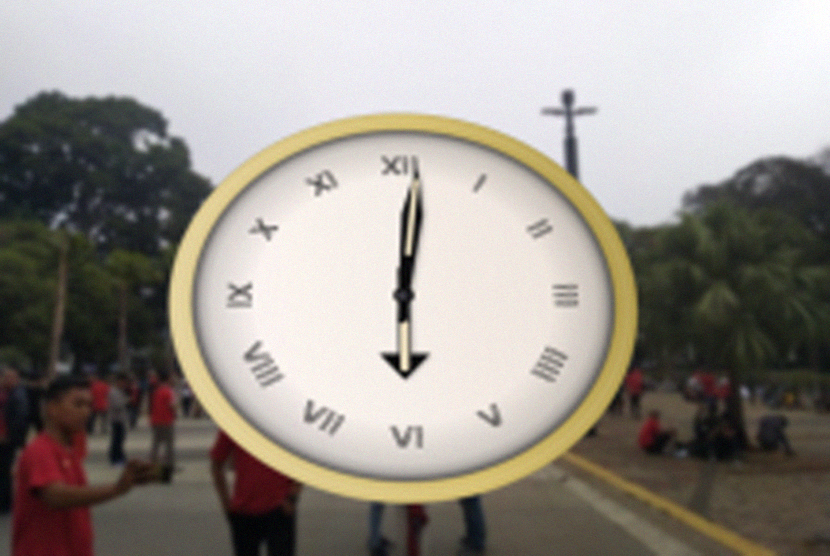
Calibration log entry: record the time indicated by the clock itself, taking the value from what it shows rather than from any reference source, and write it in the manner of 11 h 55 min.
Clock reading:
6 h 01 min
